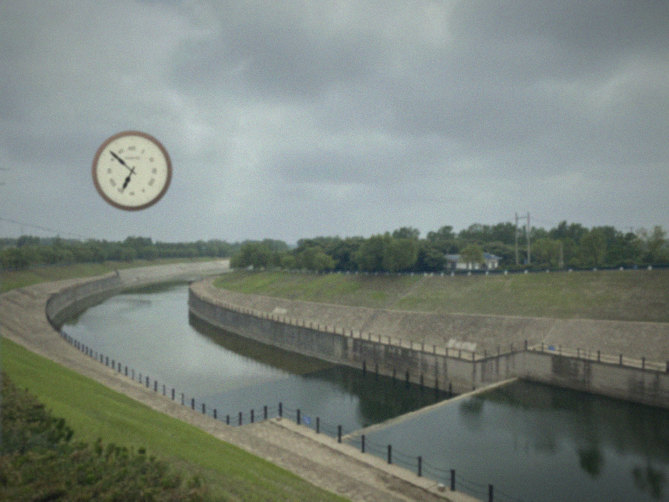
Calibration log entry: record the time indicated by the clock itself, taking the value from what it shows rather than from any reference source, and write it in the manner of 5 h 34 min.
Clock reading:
6 h 52 min
